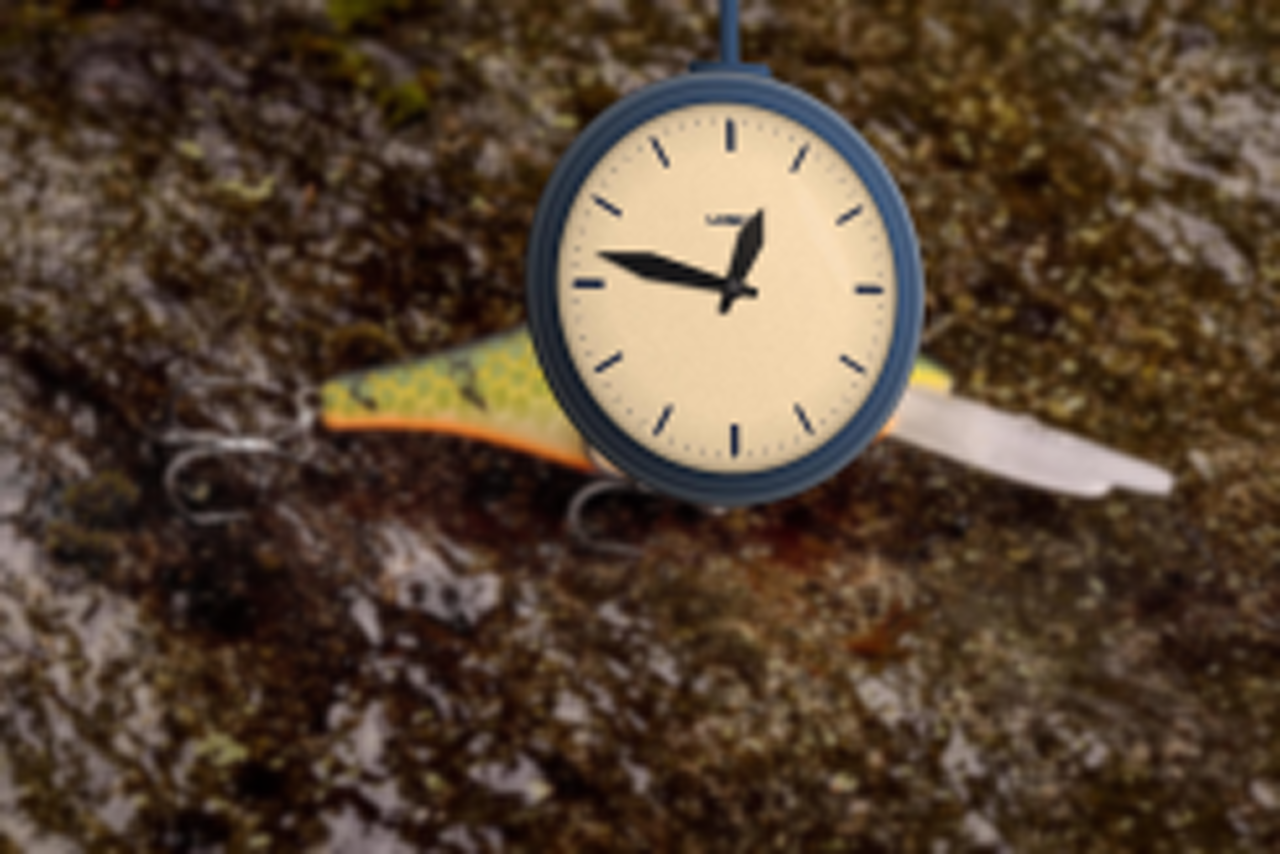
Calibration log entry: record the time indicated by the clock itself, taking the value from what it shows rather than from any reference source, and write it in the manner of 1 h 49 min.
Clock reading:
12 h 47 min
